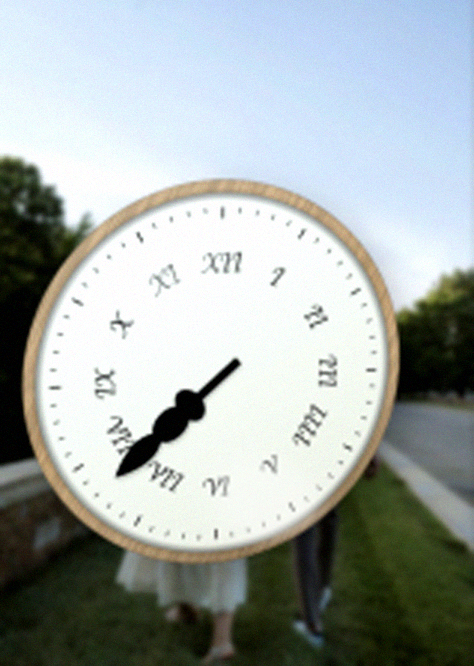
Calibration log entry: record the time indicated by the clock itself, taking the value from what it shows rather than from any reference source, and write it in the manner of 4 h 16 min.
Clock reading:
7 h 38 min
